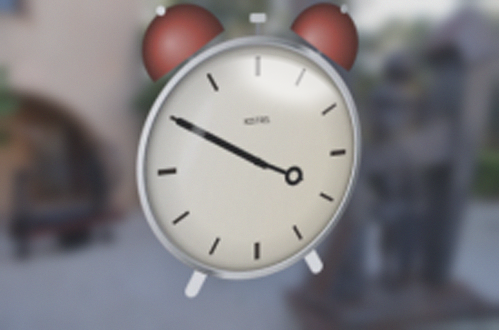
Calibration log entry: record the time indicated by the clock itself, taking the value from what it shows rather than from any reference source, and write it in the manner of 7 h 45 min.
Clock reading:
3 h 50 min
